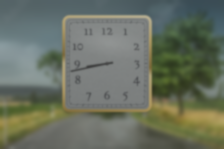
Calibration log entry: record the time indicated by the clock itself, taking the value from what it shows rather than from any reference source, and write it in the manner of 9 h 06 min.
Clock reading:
8 h 43 min
